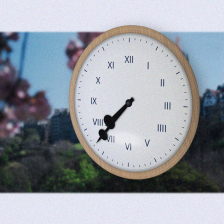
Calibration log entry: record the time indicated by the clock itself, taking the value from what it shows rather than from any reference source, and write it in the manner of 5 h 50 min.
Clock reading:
7 h 37 min
